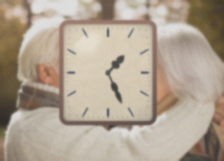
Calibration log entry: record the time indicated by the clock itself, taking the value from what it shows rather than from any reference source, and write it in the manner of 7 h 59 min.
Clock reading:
1 h 26 min
